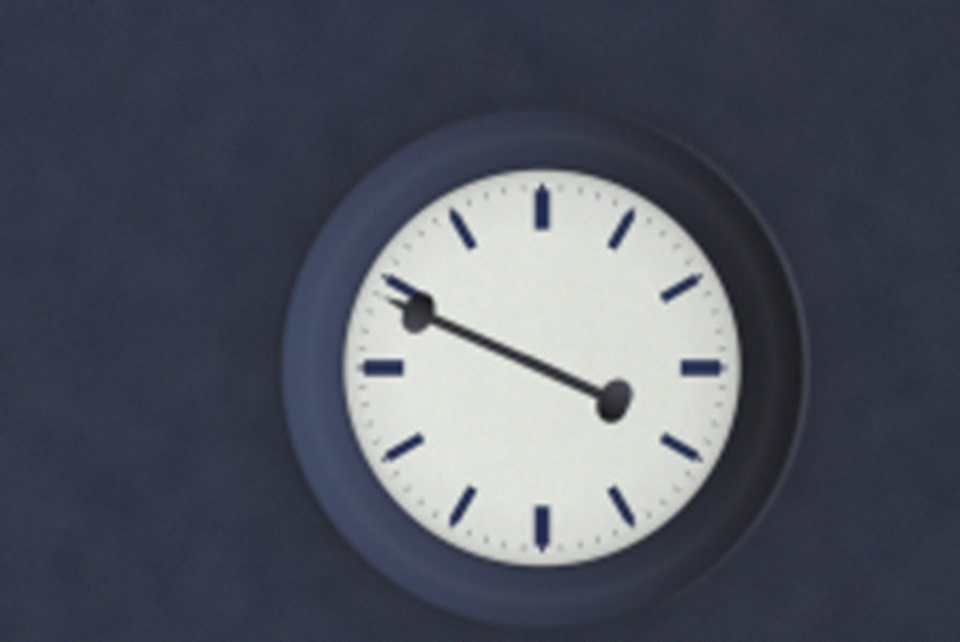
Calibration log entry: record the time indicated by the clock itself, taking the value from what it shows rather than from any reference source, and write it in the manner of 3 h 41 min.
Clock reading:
3 h 49 min
